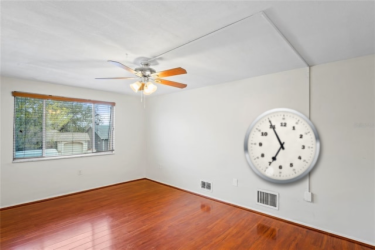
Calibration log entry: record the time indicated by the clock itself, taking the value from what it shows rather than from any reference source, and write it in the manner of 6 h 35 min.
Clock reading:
6 h 55 min
